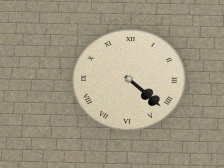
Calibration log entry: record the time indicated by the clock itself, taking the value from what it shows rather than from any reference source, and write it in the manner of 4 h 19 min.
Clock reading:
4 h 22 min
